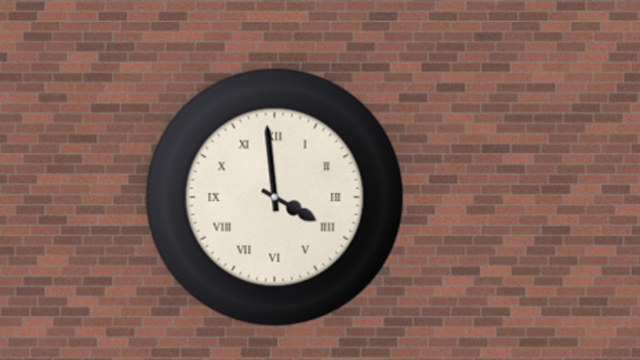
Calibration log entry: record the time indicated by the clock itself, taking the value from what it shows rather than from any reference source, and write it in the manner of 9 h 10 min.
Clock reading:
3 h 59 min
